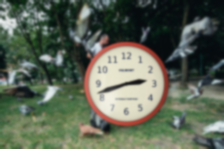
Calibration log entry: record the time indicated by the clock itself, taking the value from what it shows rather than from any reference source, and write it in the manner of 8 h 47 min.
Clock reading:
2 h 42 min
